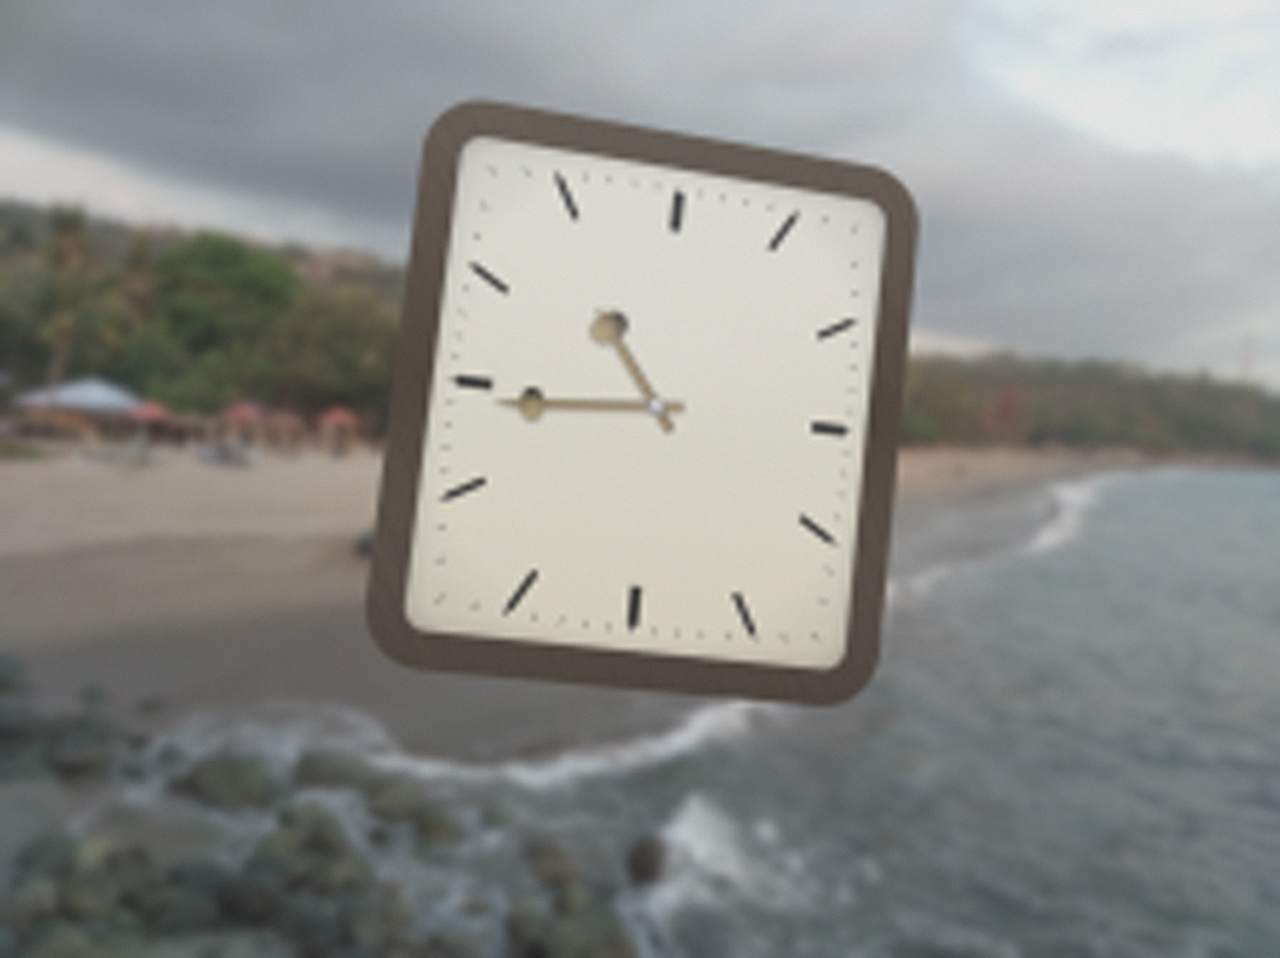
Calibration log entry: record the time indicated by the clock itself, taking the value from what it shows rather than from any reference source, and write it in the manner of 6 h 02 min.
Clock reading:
10 h 44 min
